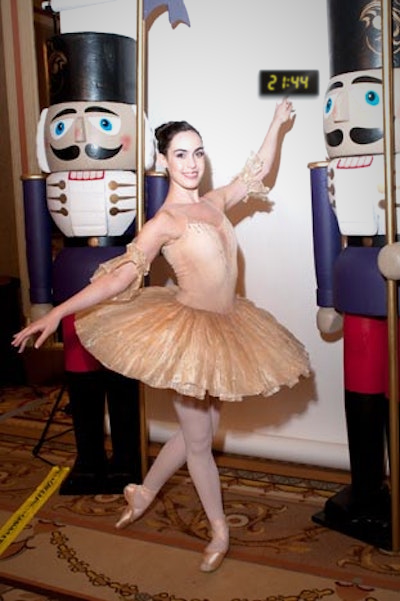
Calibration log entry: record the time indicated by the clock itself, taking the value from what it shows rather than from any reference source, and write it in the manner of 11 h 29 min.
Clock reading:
21 h 44 min
